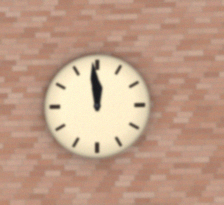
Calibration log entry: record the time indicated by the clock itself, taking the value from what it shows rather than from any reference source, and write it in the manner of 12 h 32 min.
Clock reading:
11 h 59 min
